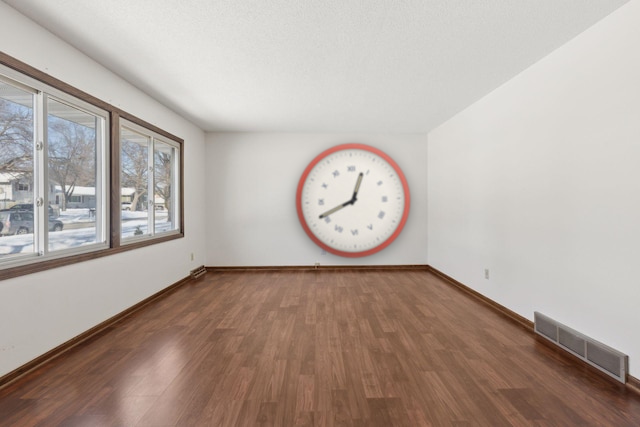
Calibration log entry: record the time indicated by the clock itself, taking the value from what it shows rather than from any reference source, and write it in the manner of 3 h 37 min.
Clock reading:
12 h 41 min
